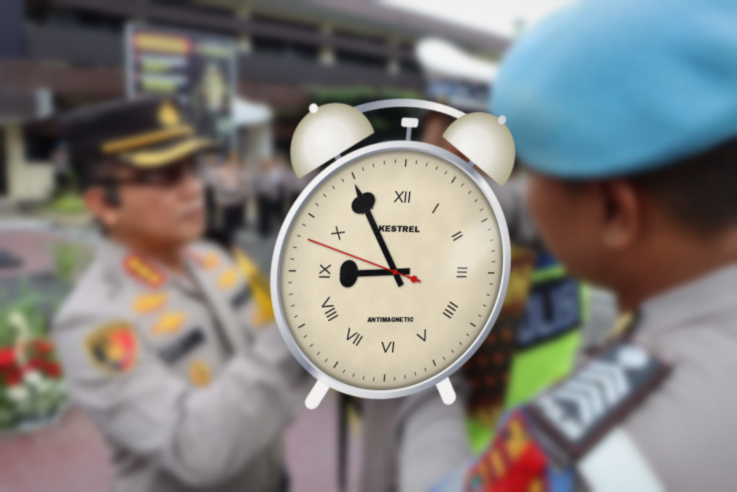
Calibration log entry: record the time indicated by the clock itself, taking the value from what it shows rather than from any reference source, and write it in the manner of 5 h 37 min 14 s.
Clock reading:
8 h 54 min 48 s
